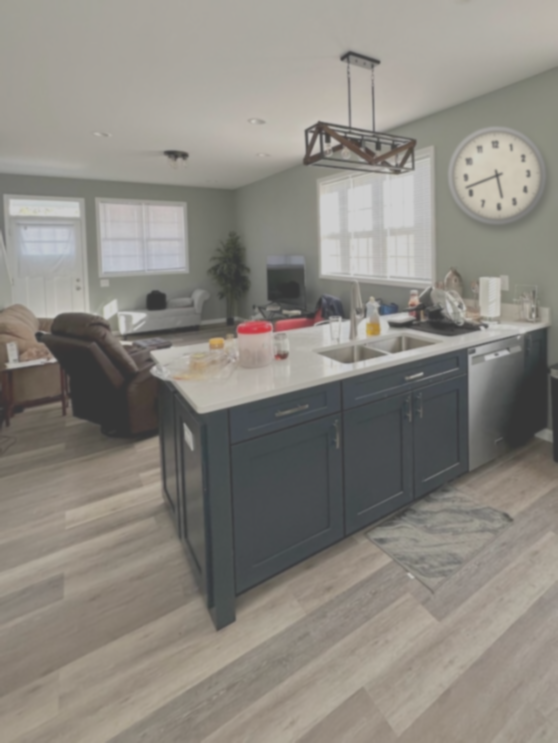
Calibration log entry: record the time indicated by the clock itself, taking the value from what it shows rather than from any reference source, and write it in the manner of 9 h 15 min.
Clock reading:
5 h 42 min
